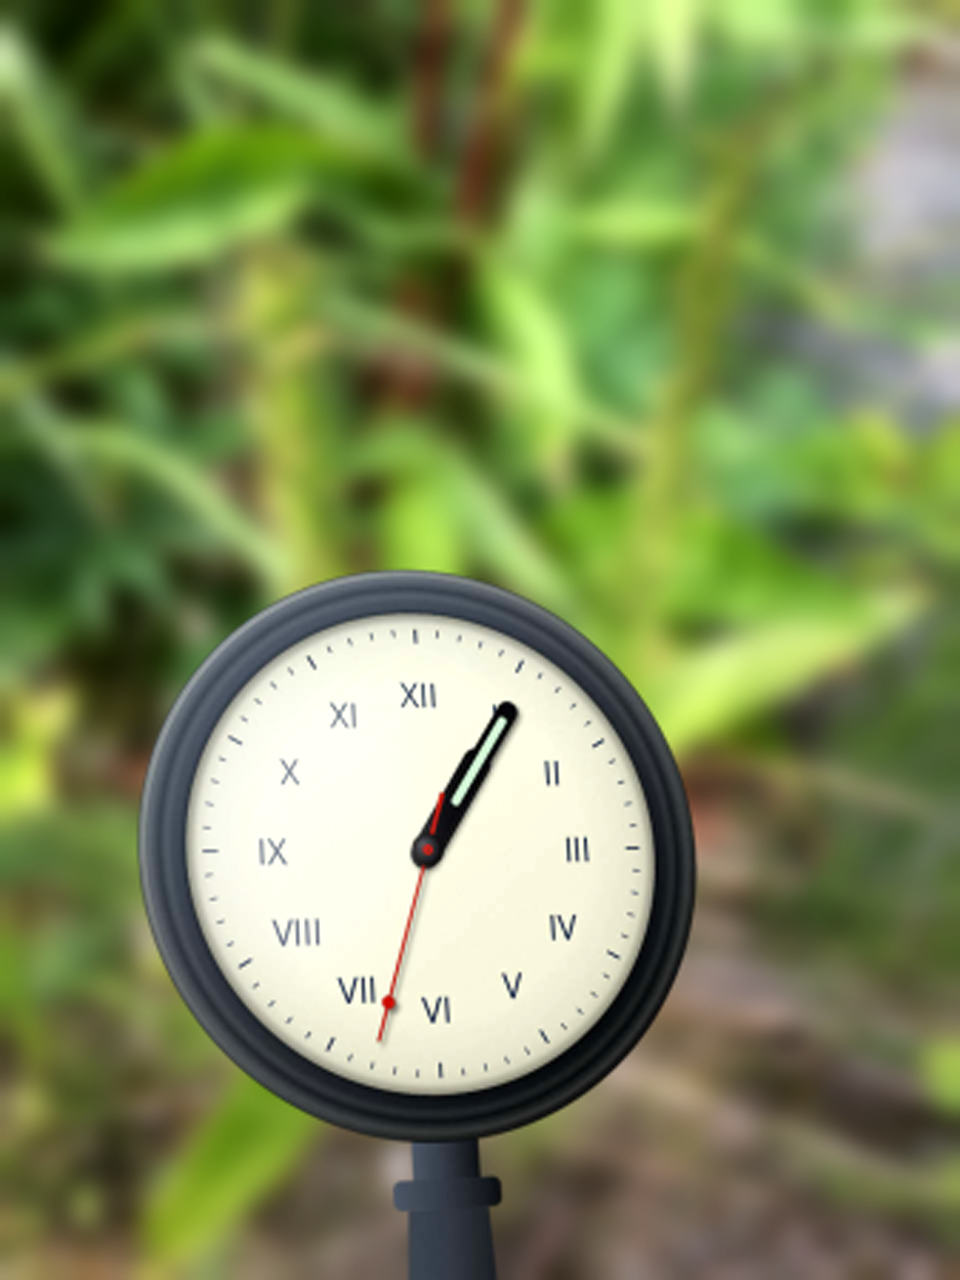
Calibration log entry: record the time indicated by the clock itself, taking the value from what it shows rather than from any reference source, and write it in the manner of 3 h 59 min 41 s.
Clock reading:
1 h 05 min 33 s
